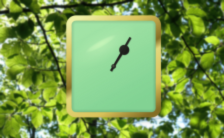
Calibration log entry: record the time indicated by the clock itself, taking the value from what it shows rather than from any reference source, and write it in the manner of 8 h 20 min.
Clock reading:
1 h 05 min
